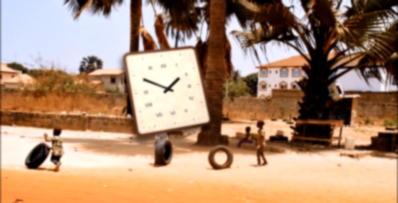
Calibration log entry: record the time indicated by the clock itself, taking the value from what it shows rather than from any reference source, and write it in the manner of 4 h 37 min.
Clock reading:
1 h 50 min
